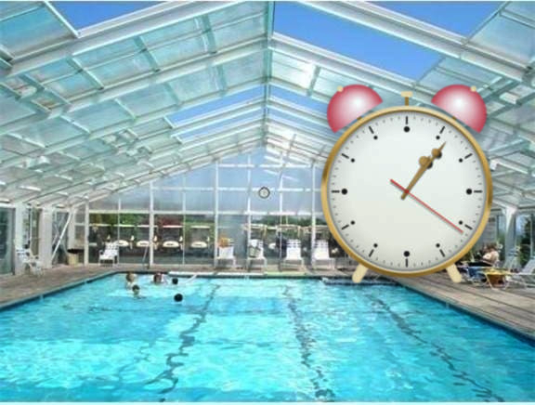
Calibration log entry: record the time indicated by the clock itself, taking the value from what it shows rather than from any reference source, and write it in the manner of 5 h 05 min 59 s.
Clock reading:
1 h 06 min 21 s
